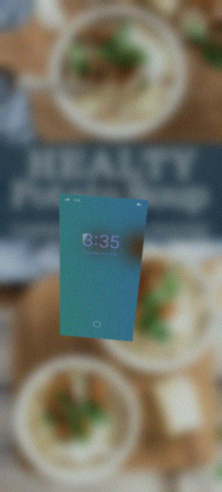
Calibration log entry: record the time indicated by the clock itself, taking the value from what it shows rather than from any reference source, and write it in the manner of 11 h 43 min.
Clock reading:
3 h 35 min
